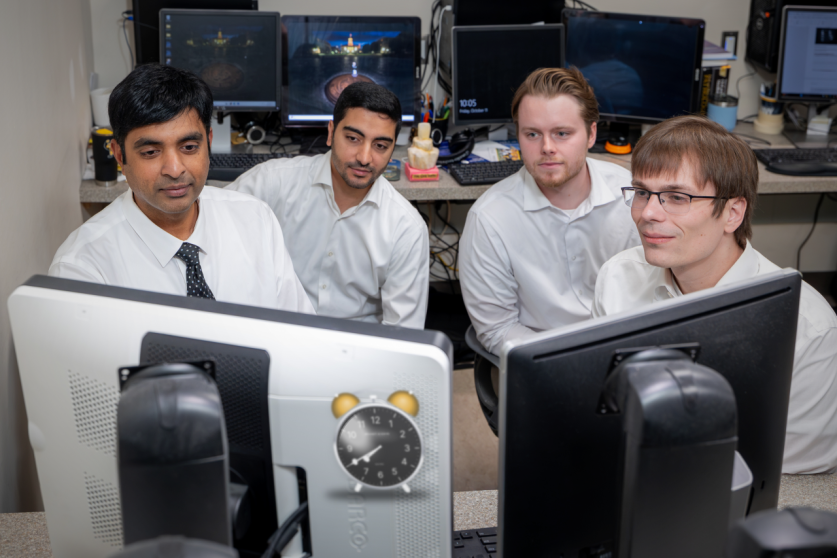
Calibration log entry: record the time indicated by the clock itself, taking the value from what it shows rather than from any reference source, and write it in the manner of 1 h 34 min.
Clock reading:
7 h 40 min
